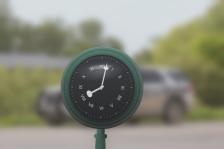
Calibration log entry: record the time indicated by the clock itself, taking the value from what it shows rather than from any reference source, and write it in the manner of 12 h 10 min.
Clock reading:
8 h 02 min
